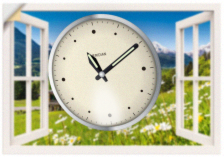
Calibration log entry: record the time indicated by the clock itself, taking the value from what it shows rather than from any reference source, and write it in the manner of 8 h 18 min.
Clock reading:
11 h 10 min
